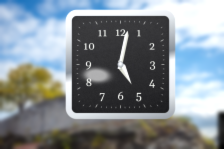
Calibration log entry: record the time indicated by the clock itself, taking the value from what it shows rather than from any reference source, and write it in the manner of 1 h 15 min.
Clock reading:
5 h 02 min
